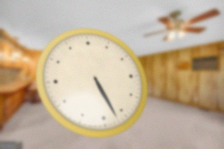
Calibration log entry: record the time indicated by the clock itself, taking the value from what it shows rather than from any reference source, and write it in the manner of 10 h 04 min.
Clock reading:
5 h 27 min
